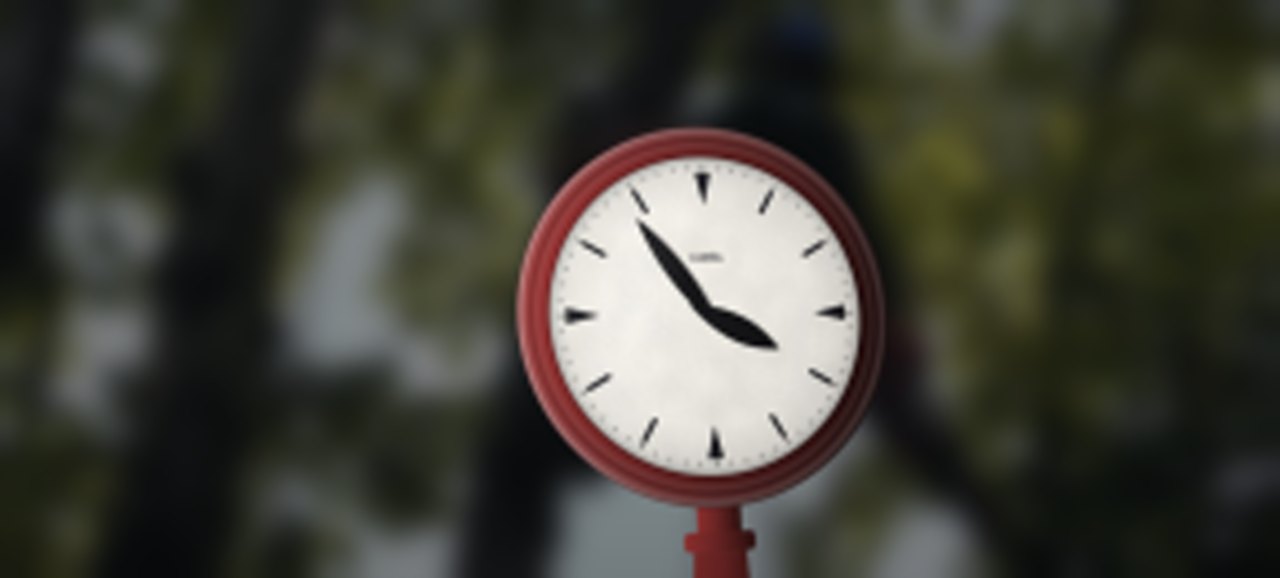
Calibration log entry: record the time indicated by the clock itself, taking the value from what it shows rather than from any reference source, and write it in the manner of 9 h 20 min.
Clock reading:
3 h 54 min
